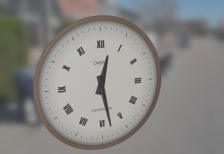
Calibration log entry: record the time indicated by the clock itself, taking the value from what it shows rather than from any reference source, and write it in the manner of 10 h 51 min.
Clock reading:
12 h 28 min
